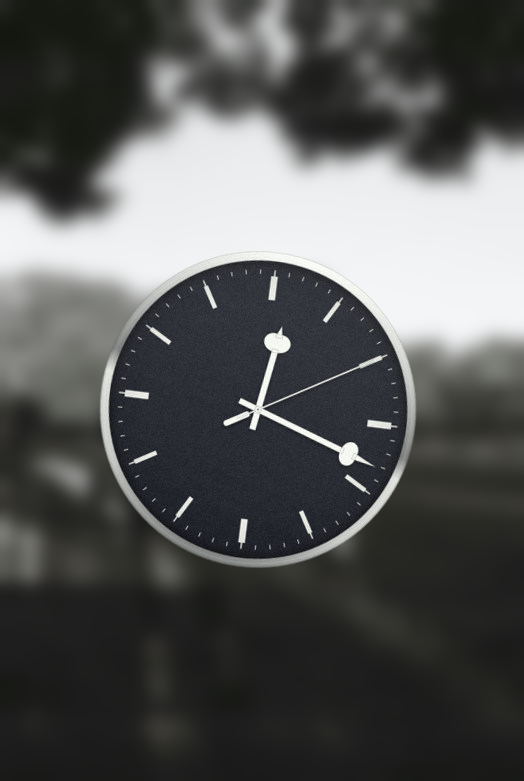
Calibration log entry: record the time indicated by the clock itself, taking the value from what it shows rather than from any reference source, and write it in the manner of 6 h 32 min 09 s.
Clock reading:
12 h 18 min 10 s
